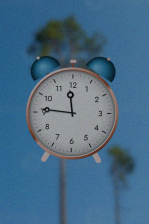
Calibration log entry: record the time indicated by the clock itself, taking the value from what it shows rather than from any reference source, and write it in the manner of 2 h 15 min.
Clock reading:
11 h 46 min
